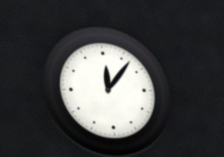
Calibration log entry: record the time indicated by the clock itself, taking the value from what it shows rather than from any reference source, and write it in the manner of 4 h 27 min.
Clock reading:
12 h 07 min
